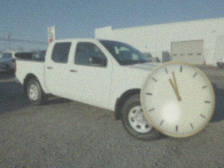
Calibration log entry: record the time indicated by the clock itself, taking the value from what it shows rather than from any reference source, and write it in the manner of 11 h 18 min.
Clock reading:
10 h 57 min
